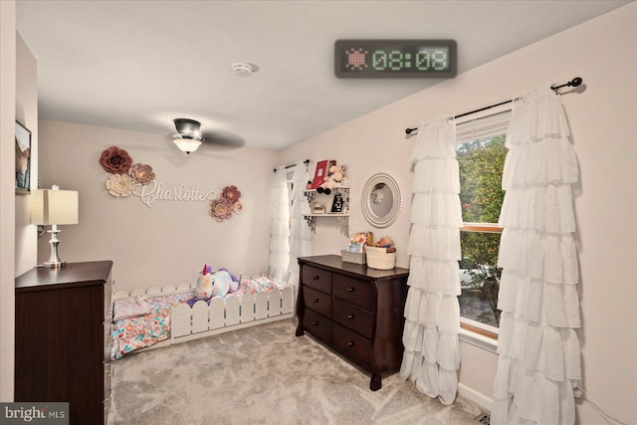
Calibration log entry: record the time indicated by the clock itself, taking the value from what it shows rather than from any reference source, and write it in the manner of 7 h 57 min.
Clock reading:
8 h 08 min
